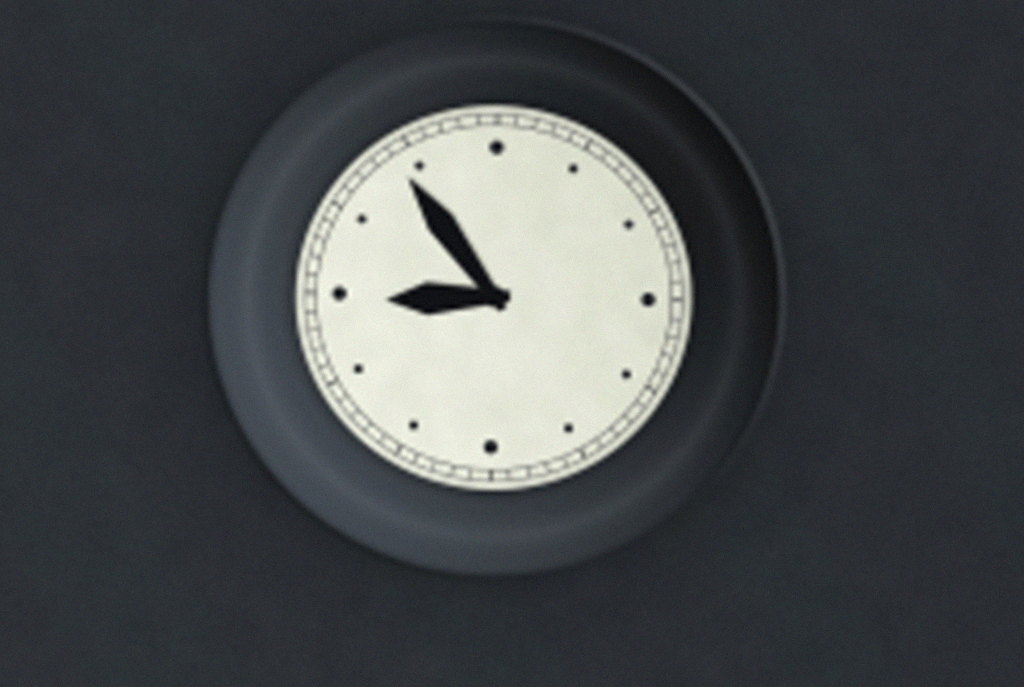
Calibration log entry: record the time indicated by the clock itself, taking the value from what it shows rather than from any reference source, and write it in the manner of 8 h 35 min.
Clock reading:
8 h 54 min
